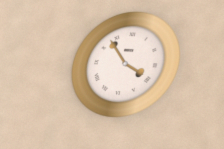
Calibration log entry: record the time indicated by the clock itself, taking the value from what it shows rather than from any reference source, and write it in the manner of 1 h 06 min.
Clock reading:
3 h 53 min
